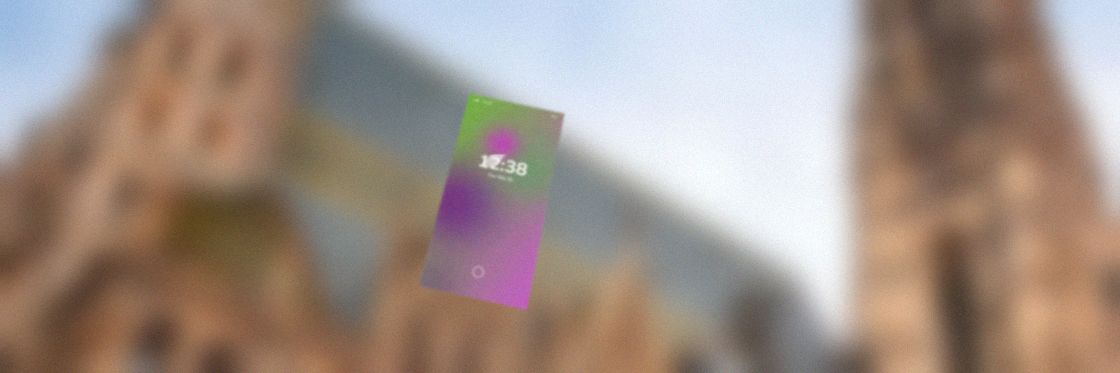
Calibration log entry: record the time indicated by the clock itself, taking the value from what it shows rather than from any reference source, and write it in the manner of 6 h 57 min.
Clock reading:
12 h 38 min
